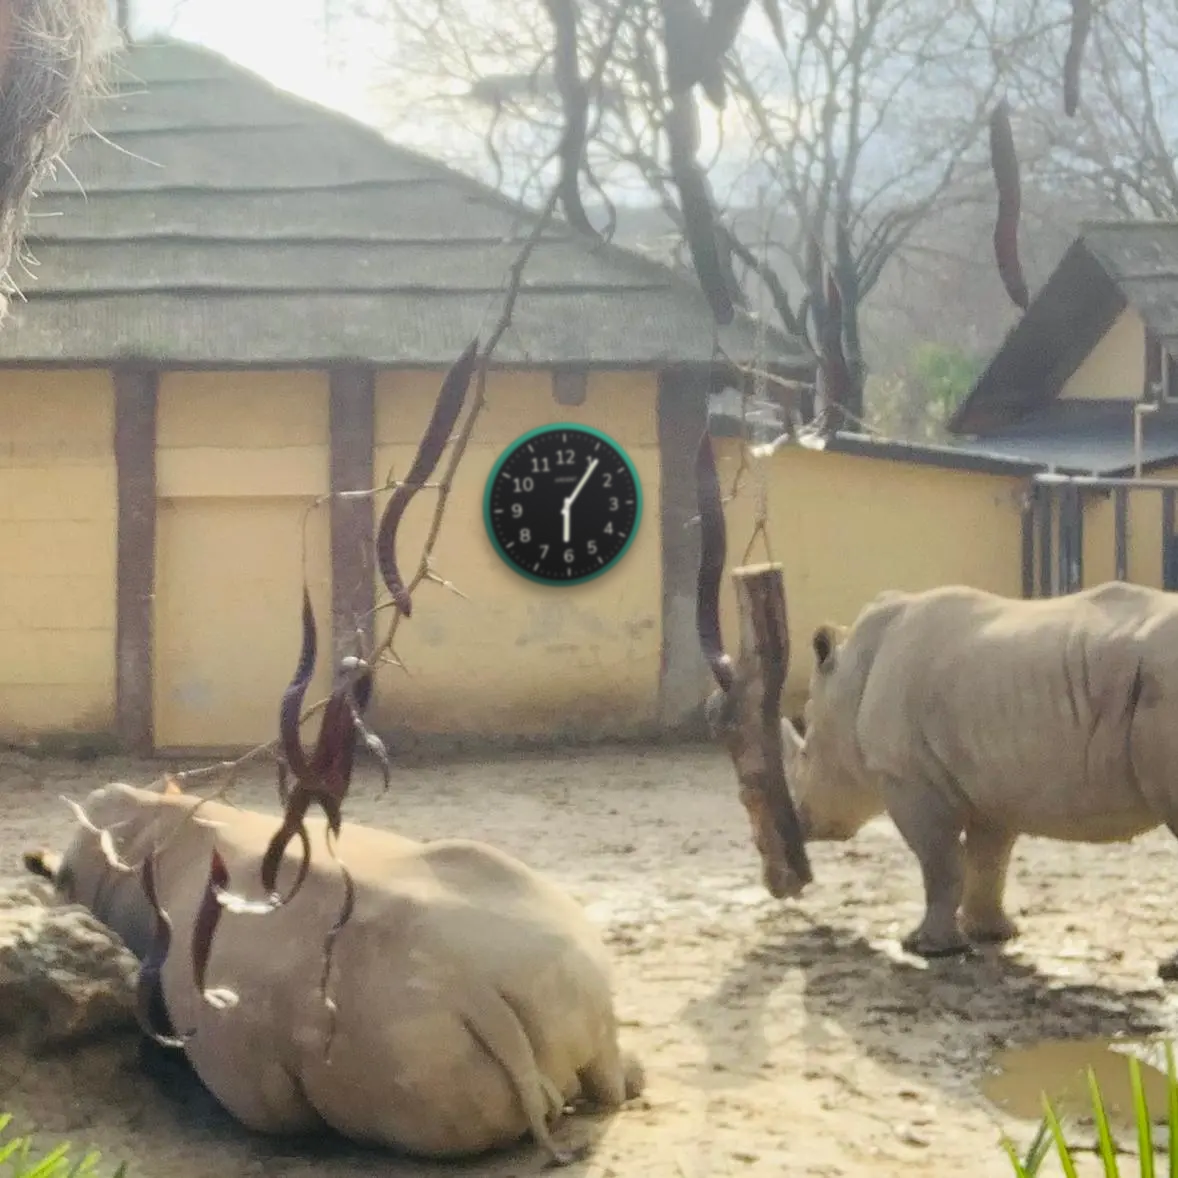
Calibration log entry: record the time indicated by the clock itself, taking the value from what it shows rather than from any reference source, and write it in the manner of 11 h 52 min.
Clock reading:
6 h 06 min
